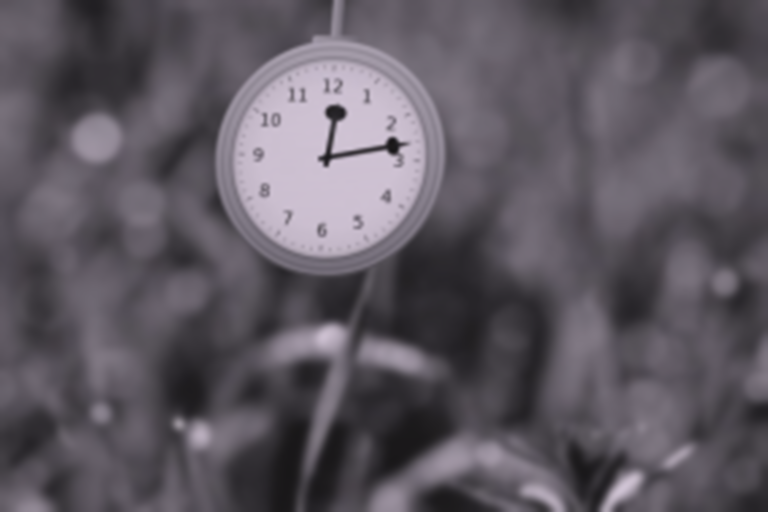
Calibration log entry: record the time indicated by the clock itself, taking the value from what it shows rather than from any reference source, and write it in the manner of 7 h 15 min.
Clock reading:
12 h 13 min
